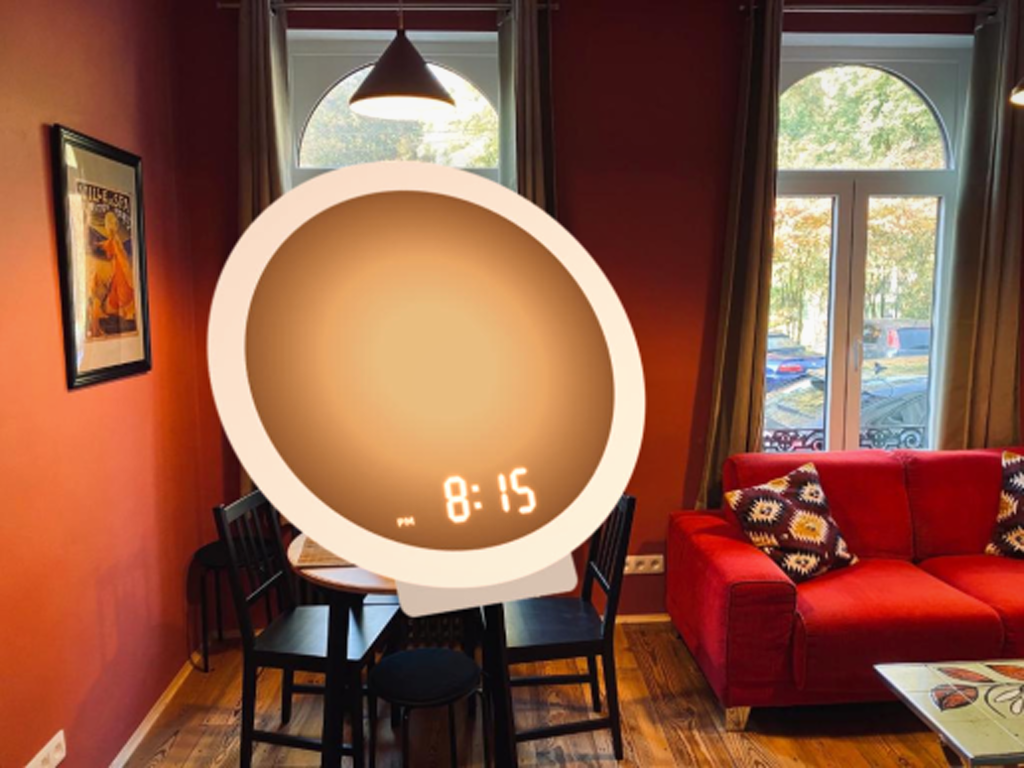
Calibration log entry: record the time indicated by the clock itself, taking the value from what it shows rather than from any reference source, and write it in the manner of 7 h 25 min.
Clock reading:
8 h 15 min
